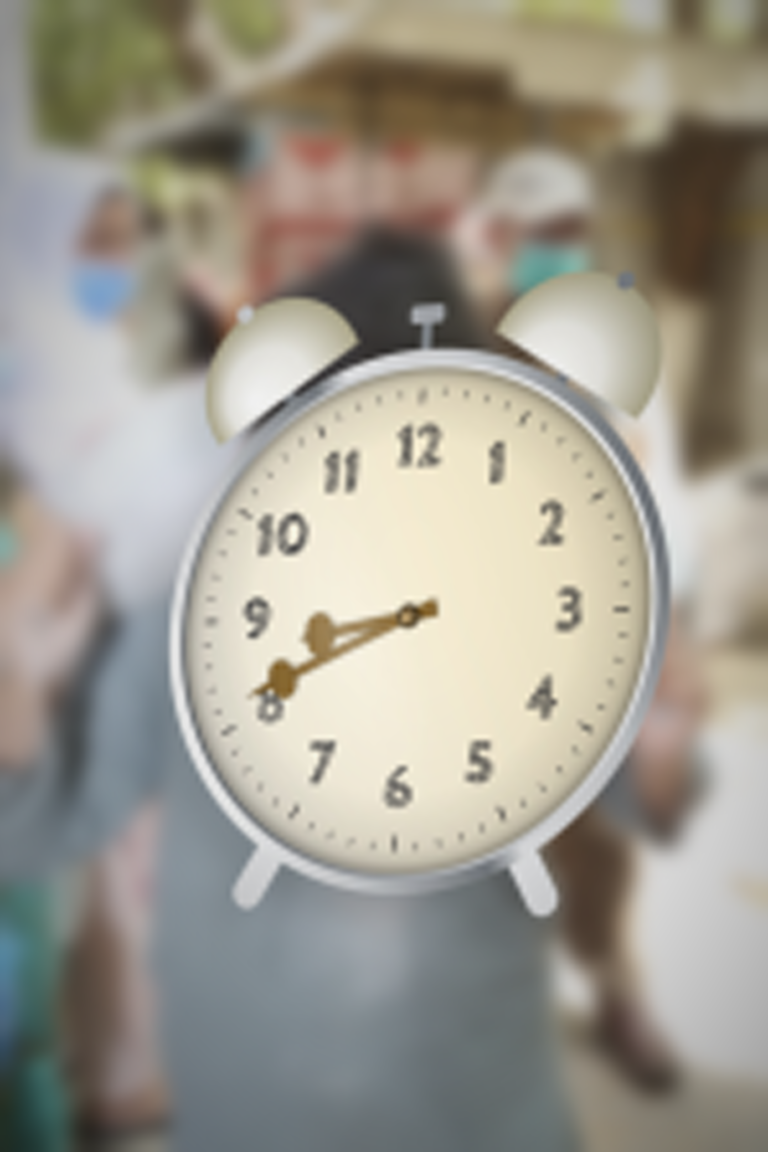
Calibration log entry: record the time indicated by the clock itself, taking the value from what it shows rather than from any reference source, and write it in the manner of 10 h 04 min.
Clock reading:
8 h 41 min
